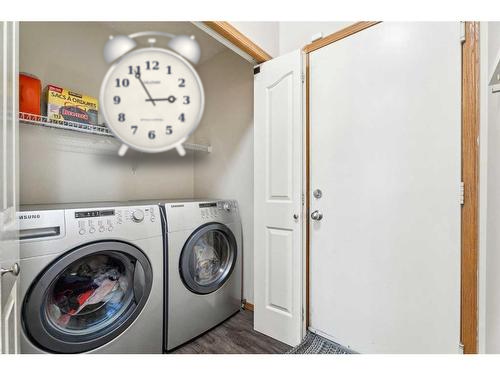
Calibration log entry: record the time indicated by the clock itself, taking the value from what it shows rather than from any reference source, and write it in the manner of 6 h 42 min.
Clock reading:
2 h 55 min
